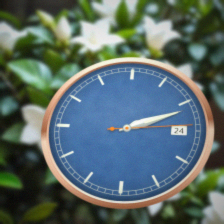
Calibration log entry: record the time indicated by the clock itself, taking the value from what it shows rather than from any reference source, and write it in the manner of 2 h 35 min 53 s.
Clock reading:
2 h 11 min 14 s
